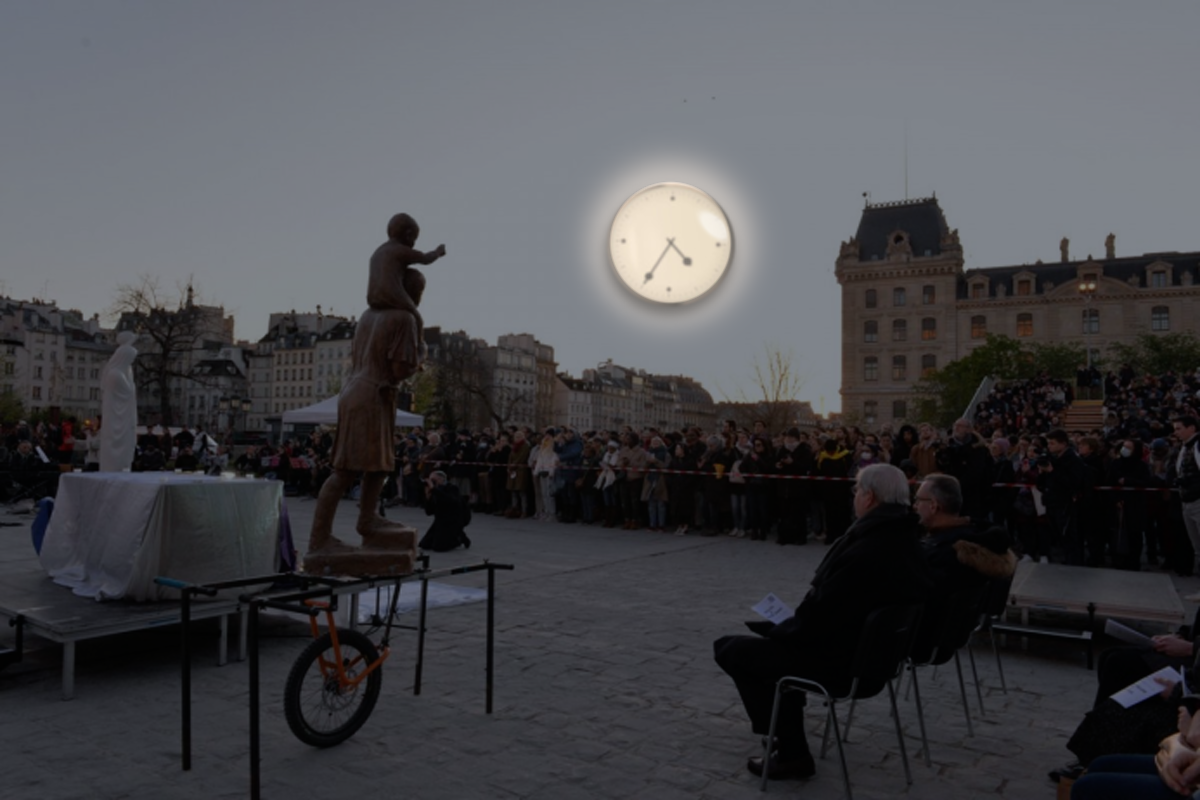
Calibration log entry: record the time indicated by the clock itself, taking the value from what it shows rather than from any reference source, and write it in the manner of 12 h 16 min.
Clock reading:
4 h 35 min
